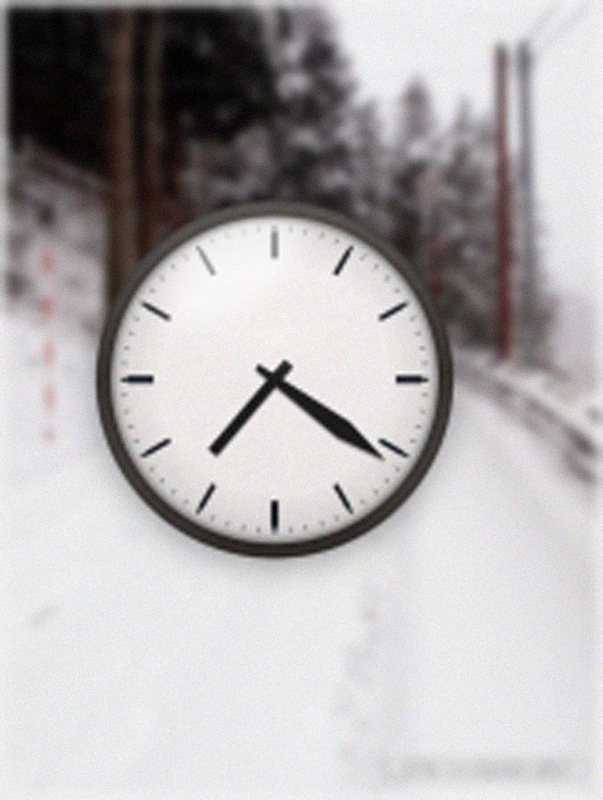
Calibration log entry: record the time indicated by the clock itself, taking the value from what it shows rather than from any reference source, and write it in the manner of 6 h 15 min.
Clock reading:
7 h 21 min
